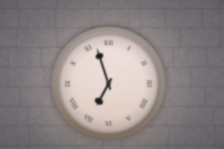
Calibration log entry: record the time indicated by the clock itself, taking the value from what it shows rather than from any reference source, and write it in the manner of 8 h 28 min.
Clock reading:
6 h 57 min
